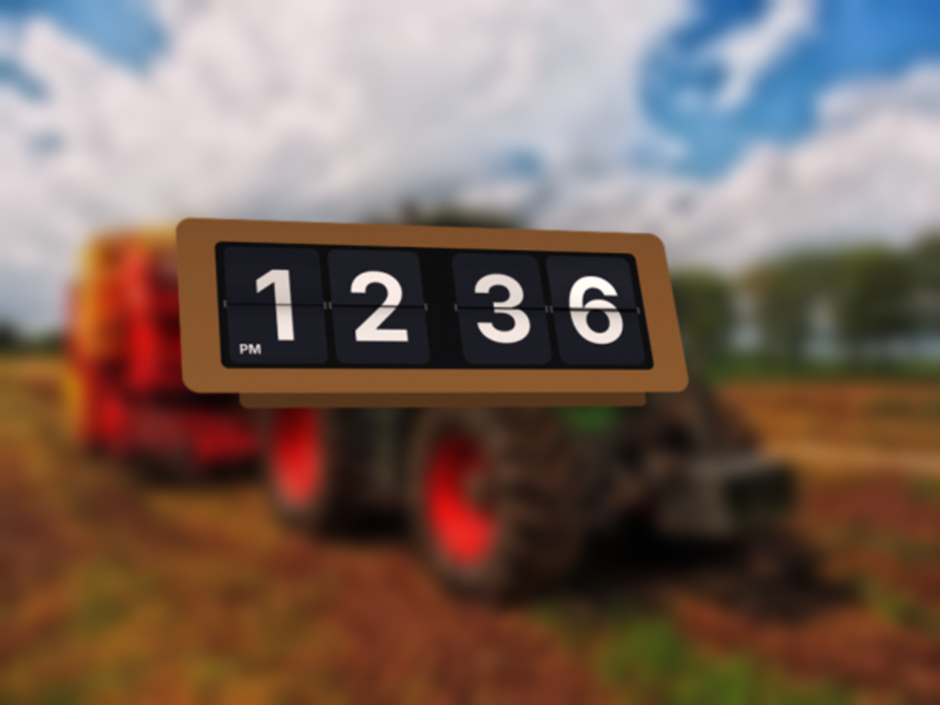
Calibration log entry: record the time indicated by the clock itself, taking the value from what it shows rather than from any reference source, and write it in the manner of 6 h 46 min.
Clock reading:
12 h 36 min
